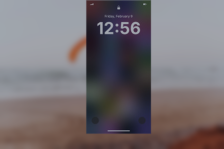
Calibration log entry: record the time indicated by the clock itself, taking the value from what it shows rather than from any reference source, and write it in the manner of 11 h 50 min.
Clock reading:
12 h 56 min
